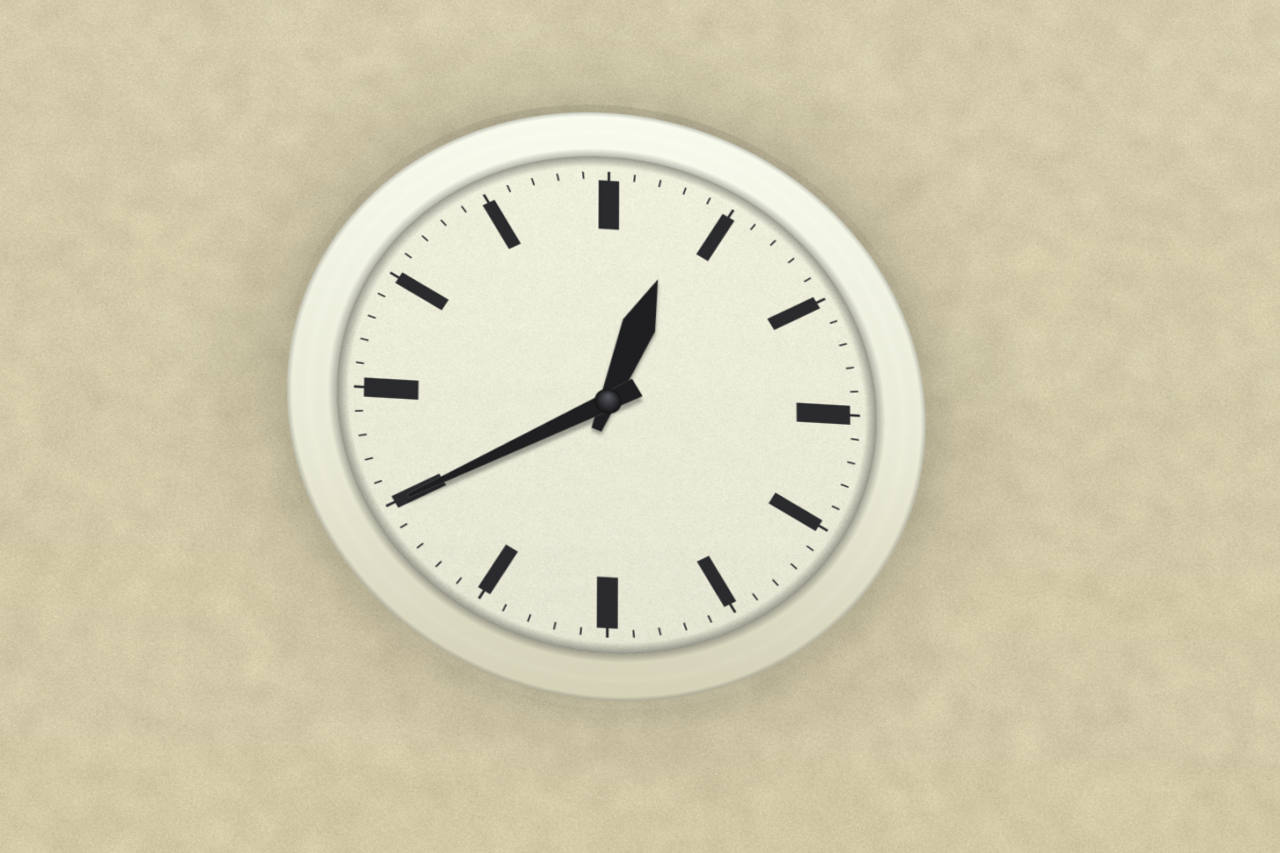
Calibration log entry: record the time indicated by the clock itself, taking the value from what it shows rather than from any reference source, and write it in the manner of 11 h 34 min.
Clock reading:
12 h 40 min
